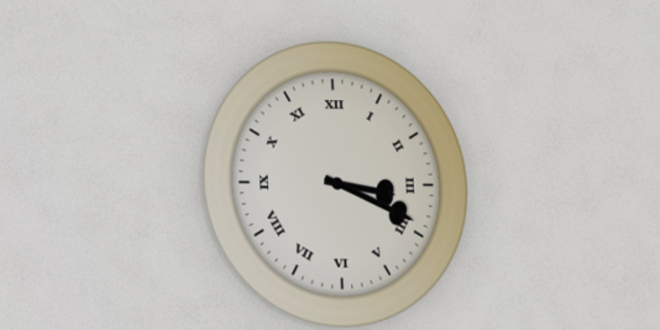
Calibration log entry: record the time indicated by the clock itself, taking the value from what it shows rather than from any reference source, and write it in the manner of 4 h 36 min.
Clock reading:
3 h 19 min
